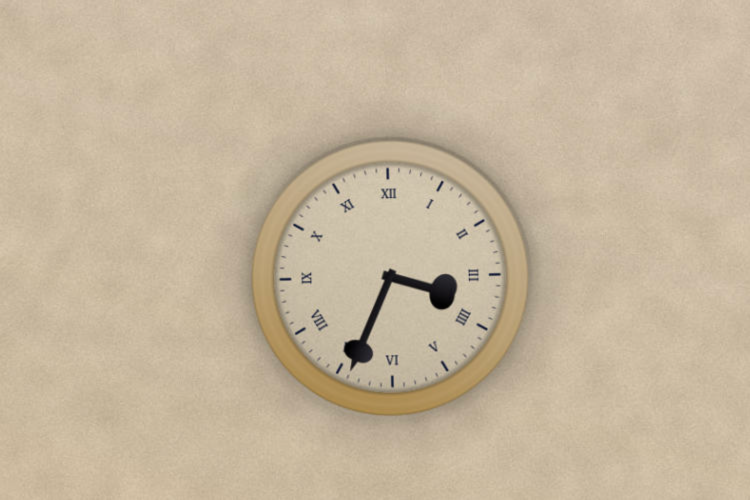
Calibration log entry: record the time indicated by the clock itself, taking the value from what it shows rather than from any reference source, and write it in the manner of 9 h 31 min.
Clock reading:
3 h 34 min
